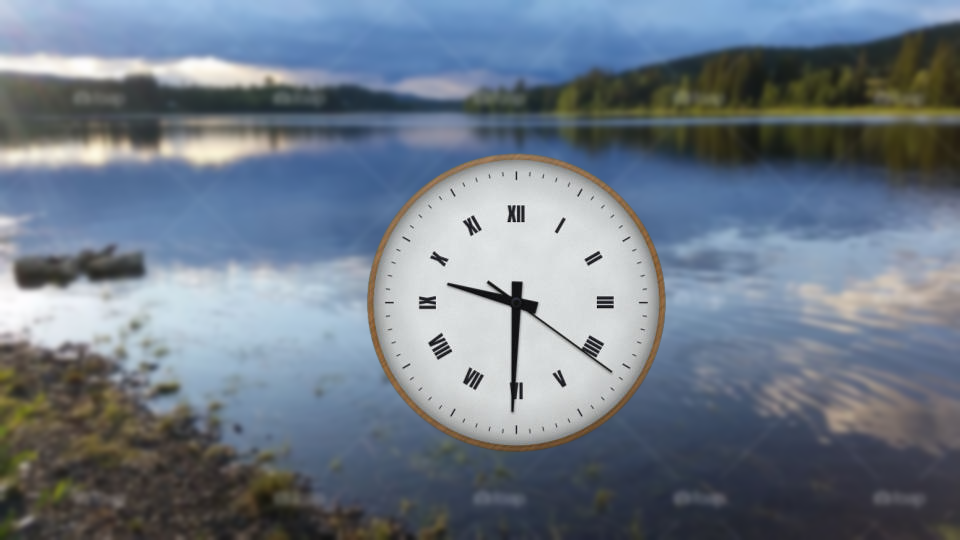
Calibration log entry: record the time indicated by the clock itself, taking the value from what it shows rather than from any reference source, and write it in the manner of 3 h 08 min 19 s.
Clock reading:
9 h 30 min 21 s
